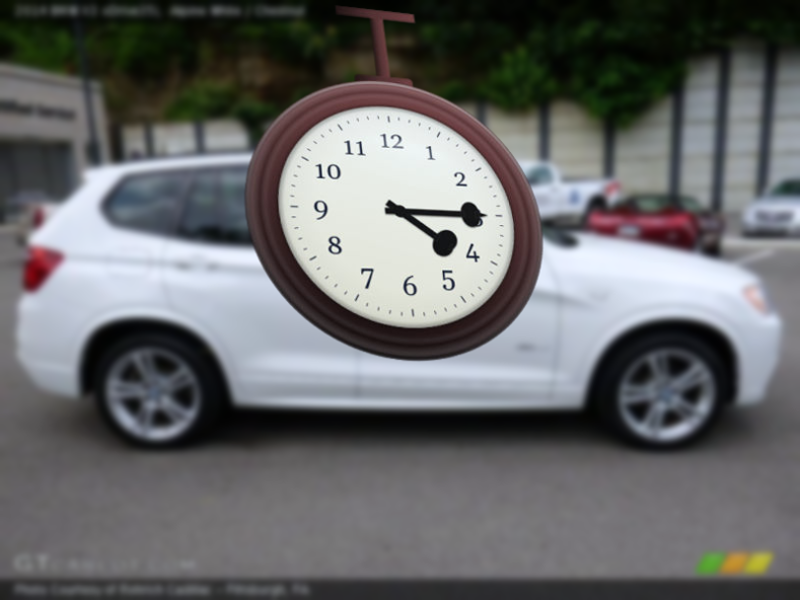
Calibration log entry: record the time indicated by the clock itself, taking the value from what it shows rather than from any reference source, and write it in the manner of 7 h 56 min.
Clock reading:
4 h 15 min
